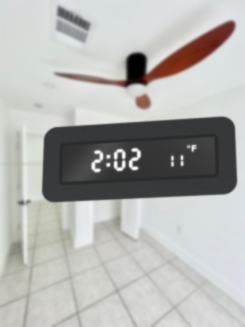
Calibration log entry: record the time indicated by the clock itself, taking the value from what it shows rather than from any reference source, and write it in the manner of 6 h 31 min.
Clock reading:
2 h 02 min
